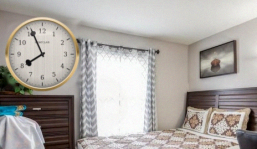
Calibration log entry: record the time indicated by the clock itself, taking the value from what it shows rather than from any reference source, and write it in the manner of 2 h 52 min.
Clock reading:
7 h 56 min
